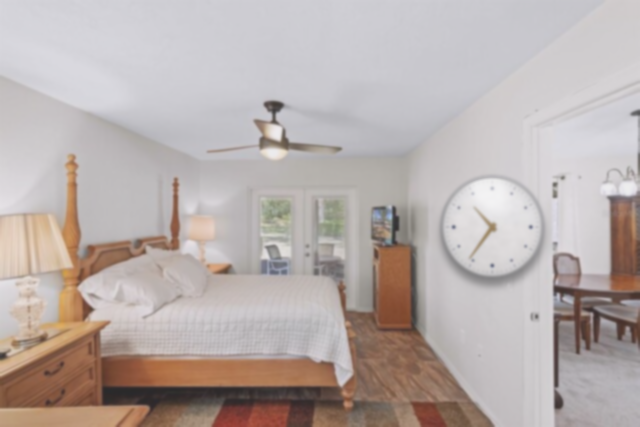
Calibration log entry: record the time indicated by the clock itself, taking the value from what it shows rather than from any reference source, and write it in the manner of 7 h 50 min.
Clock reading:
10 h 36 min
